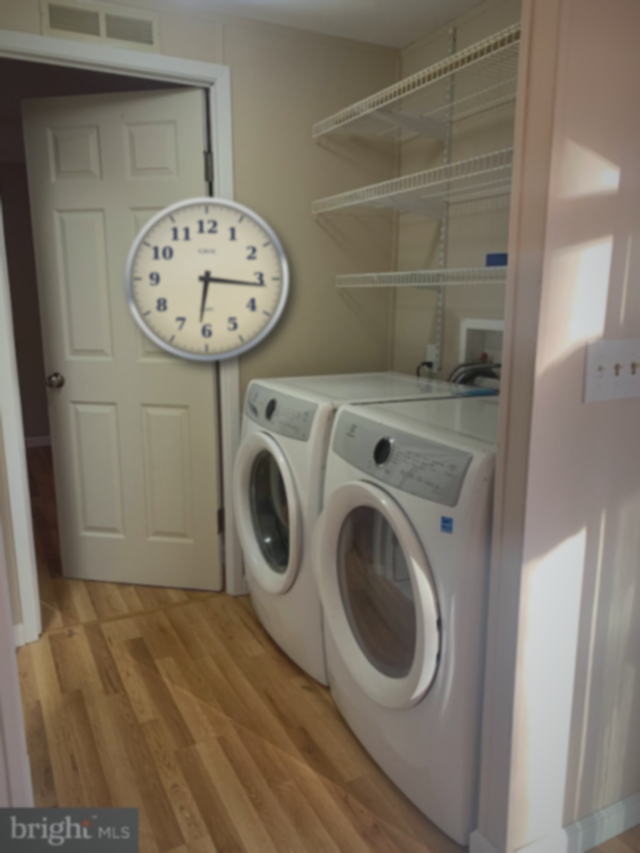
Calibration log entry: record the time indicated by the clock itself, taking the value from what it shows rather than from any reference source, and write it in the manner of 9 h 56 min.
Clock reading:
6 h 16 min
